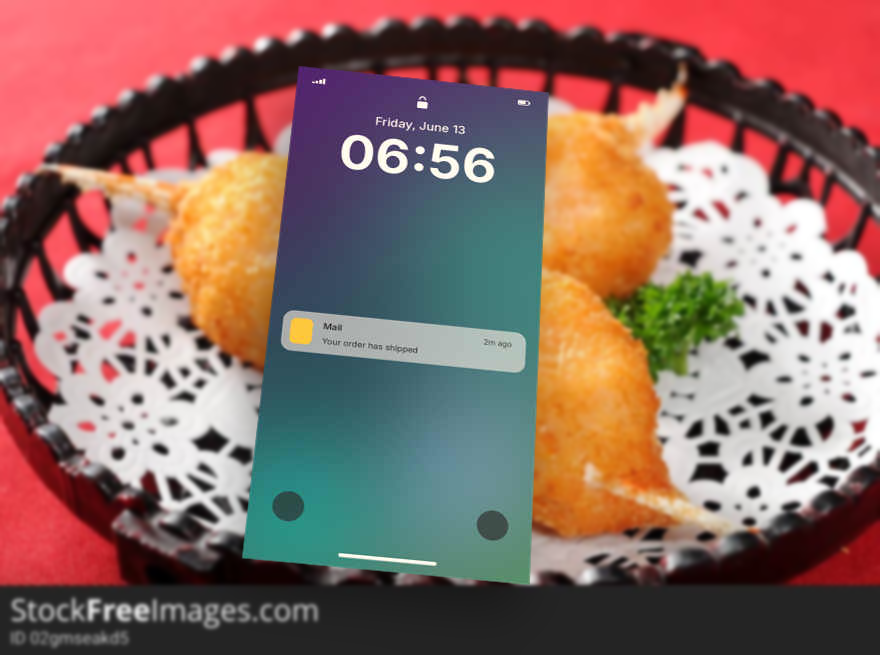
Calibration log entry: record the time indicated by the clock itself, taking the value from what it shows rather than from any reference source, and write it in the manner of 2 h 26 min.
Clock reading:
6 h 56 min
